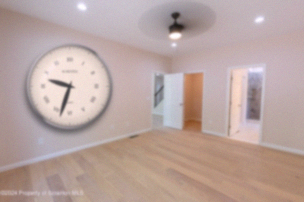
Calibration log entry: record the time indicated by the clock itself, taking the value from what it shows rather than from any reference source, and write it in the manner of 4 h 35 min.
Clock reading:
9 h 33 min
